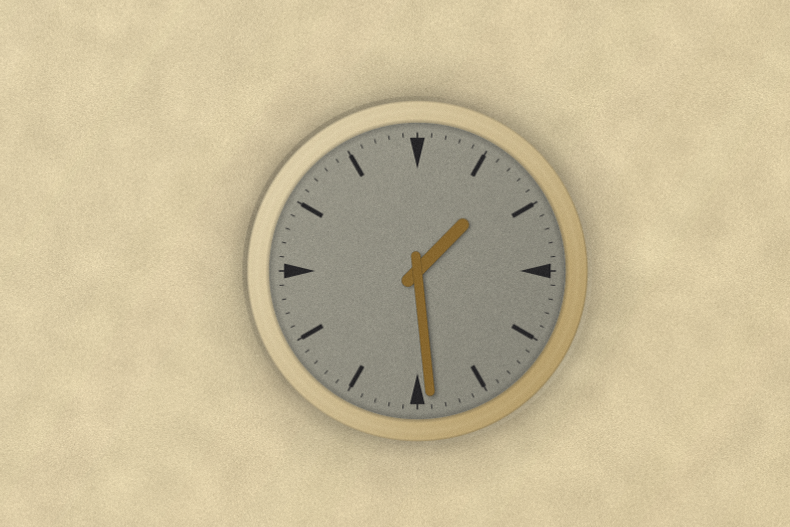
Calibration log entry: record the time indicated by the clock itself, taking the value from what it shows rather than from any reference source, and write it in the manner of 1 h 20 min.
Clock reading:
1 h 29 min
